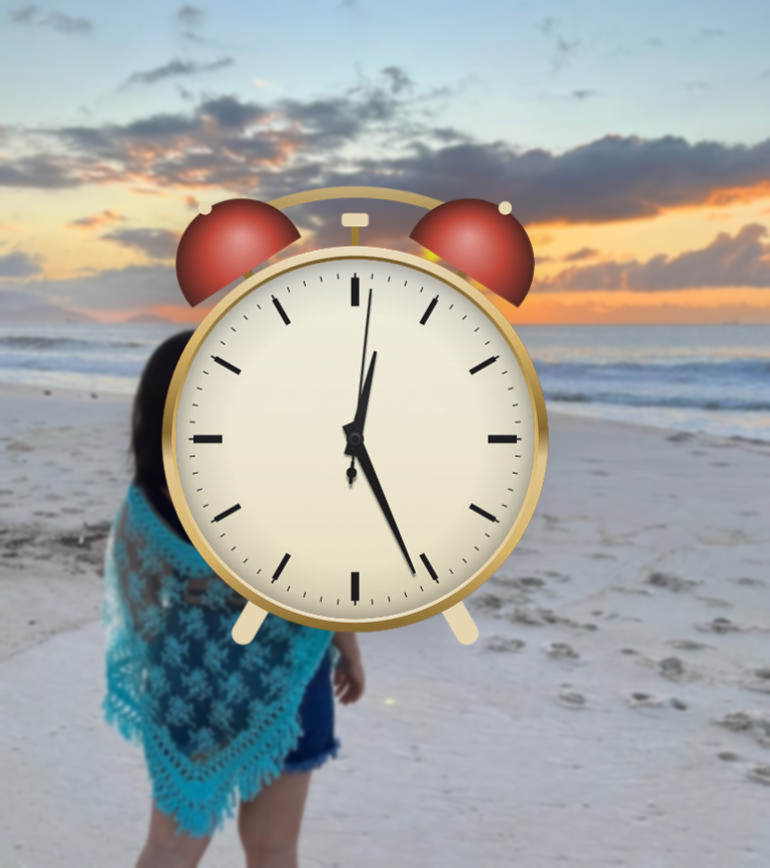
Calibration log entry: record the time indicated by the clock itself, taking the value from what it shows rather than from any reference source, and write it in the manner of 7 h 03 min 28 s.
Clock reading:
12 h 26 min 01 s
